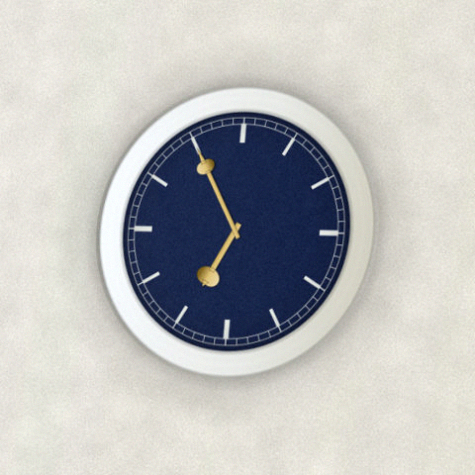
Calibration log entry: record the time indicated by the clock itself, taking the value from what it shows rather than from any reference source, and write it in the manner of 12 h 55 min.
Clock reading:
6 h 55 min
